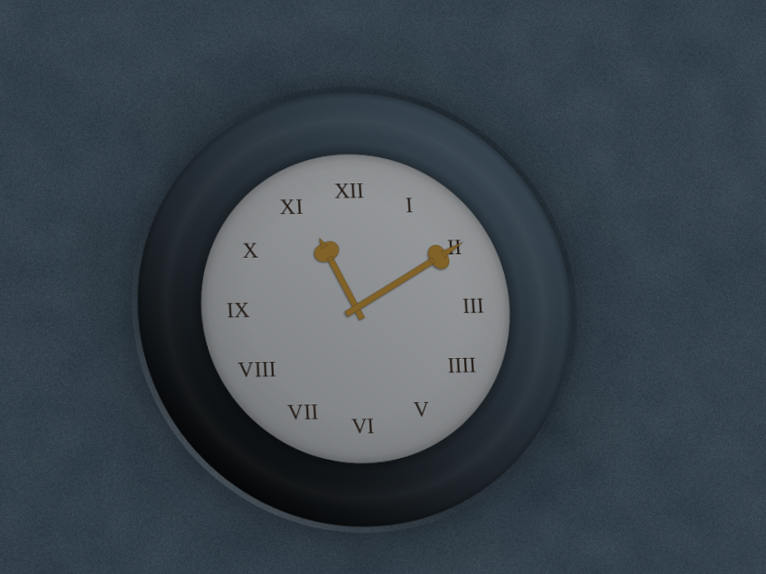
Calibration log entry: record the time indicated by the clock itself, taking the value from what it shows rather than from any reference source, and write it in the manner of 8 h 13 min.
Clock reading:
11 h 10 min
